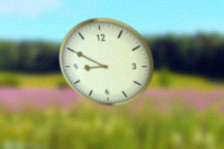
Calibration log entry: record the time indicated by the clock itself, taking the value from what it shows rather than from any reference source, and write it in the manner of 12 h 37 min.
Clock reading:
8 h 50 min
